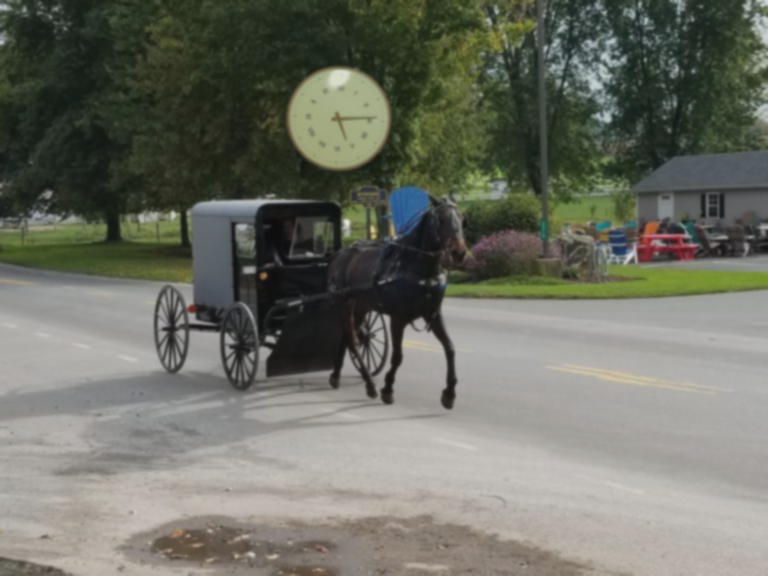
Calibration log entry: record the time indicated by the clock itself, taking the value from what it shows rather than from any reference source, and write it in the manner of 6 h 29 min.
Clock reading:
5 h 14 min
